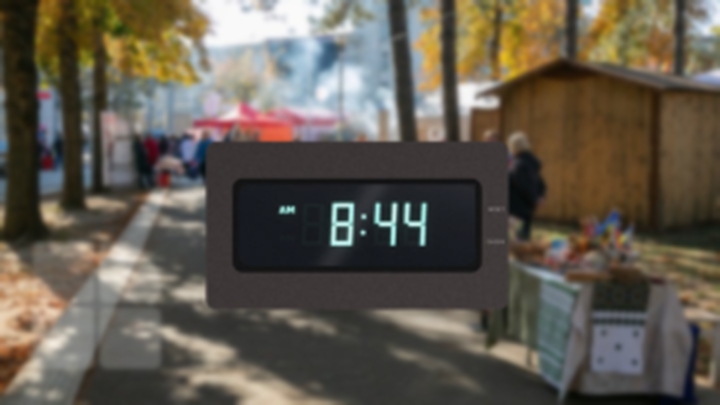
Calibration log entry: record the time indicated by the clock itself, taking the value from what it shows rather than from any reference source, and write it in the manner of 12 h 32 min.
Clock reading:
8 h 44 min
